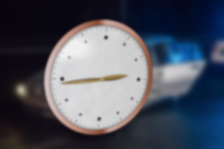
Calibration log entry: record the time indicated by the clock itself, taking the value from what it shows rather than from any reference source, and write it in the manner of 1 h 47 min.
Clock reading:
2 h 44 min
